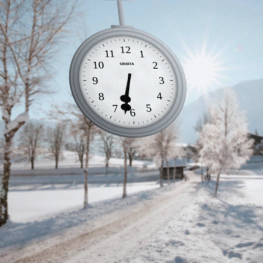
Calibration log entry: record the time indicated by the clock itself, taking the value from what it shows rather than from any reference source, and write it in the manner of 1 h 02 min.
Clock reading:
6 h 32 min
